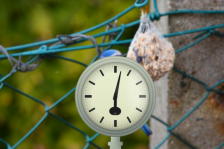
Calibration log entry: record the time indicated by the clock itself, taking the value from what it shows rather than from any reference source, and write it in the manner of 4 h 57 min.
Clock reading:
6 h 02 min
